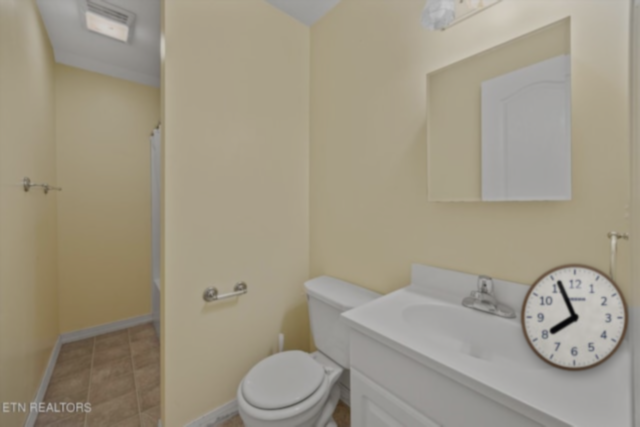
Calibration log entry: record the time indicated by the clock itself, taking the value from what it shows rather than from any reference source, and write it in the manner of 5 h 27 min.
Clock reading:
7 h 56 min
